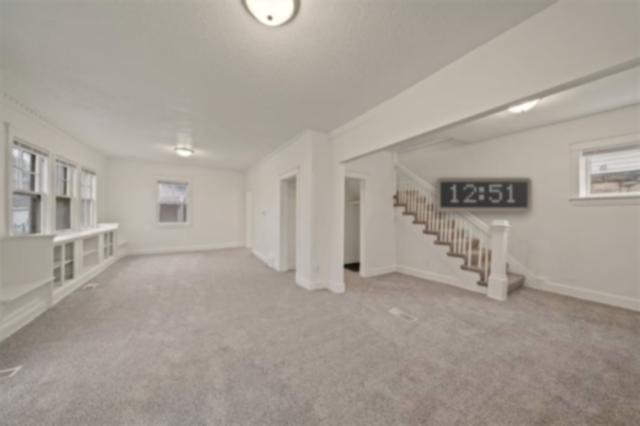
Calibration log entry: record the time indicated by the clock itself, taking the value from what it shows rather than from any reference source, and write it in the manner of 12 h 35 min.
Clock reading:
12 h 51 min
